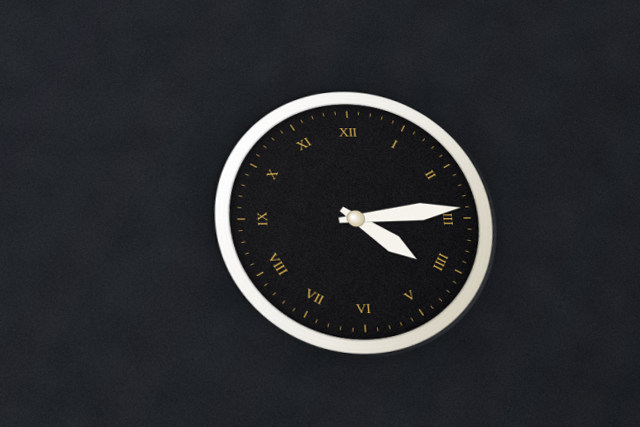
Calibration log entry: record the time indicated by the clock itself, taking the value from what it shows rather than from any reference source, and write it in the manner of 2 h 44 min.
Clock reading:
4 h 14 min
